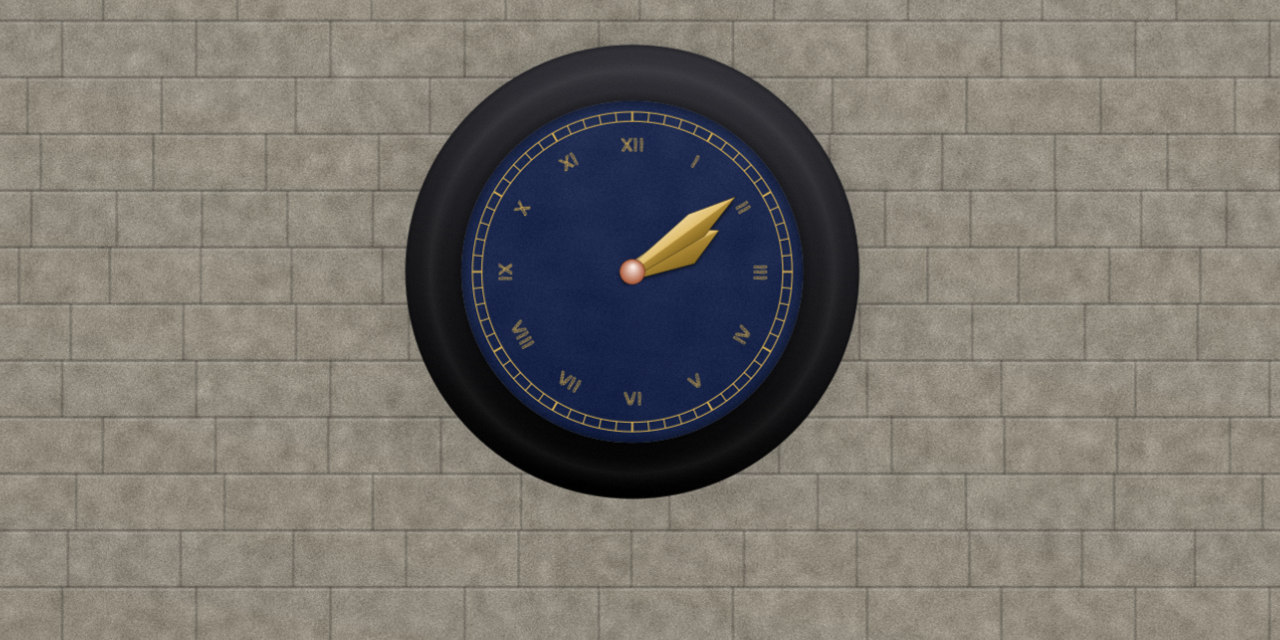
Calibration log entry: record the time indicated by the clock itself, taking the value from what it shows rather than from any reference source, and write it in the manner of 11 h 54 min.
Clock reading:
2 h 09 min
